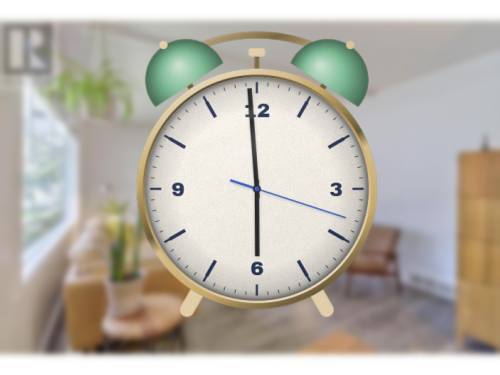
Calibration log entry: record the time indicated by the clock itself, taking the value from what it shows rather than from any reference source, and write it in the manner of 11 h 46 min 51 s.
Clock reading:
5 h 59 min 18 s
